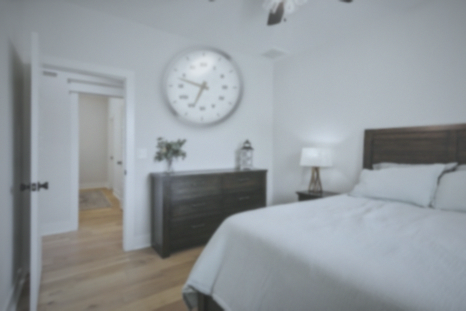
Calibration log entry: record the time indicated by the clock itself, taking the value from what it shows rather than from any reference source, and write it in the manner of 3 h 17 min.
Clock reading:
6 h 48 min
